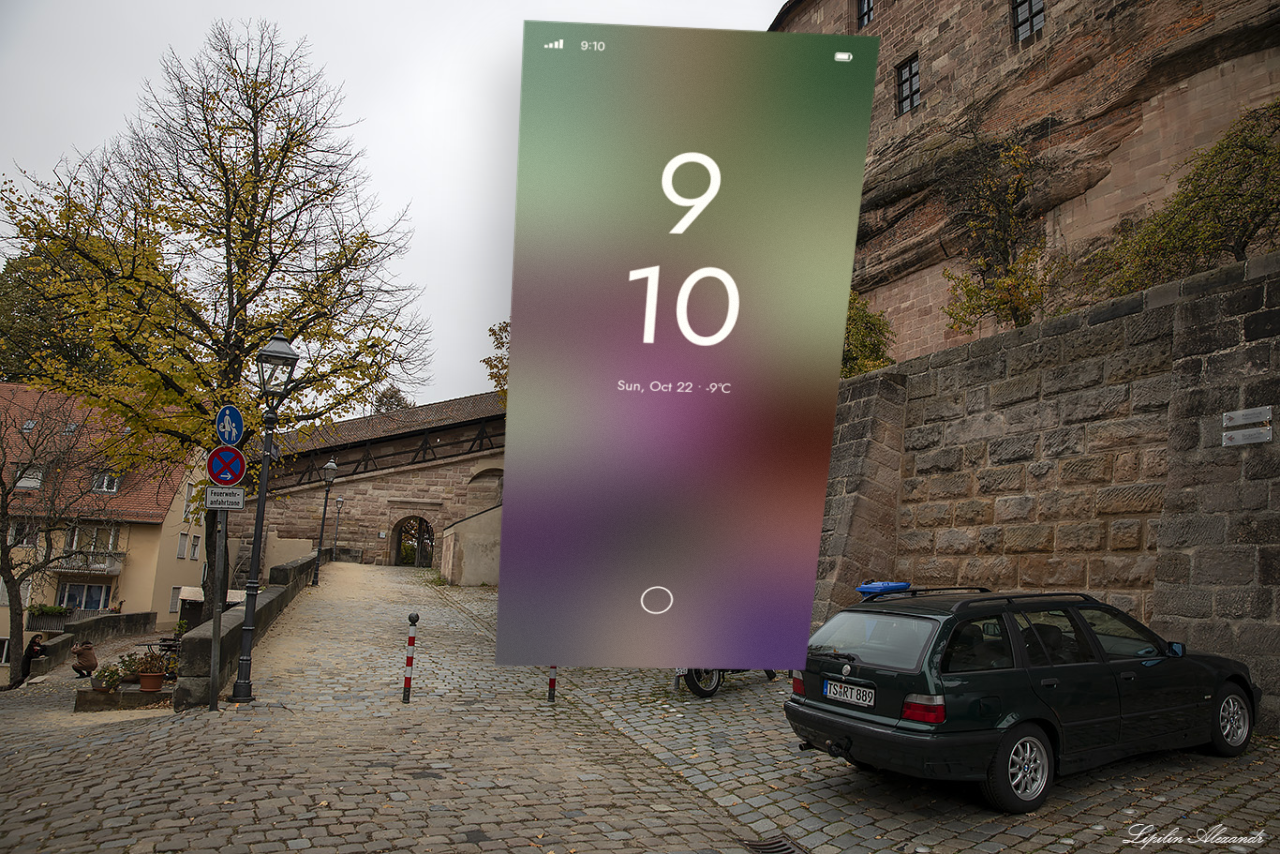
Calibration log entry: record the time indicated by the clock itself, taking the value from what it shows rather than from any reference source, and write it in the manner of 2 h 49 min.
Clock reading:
9 h 10 min
